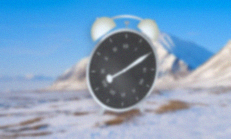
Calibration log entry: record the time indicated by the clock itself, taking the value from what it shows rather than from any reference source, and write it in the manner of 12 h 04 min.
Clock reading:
8 h 10 min
